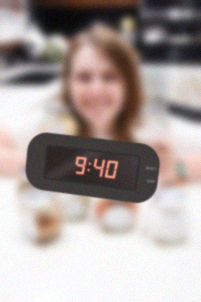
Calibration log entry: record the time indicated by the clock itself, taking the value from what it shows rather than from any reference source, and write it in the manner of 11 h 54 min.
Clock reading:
9 h 40 min
